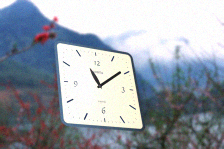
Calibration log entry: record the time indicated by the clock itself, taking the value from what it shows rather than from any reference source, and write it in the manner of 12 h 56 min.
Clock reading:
11 h 09 min
